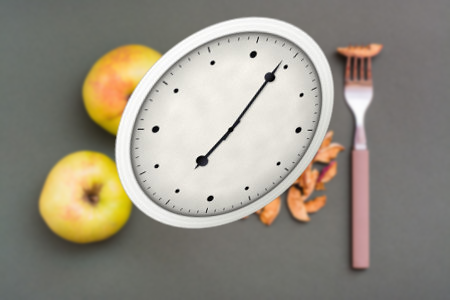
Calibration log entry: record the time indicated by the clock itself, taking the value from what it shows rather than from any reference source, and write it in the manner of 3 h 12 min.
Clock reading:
7 h 04 min
